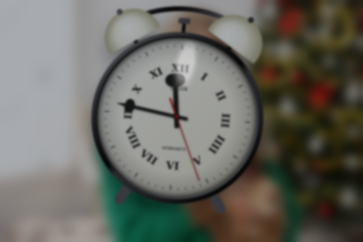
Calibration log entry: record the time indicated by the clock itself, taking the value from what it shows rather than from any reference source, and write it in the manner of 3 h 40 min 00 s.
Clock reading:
11 h 46 min 26 s
